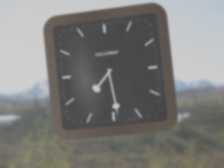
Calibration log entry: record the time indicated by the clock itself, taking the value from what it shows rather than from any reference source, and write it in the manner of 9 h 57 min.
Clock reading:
7 h 29 min
